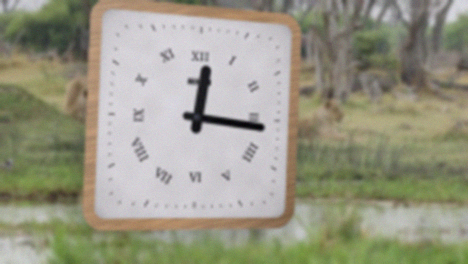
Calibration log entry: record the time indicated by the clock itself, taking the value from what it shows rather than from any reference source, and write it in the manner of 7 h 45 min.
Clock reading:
12 h 16 min
